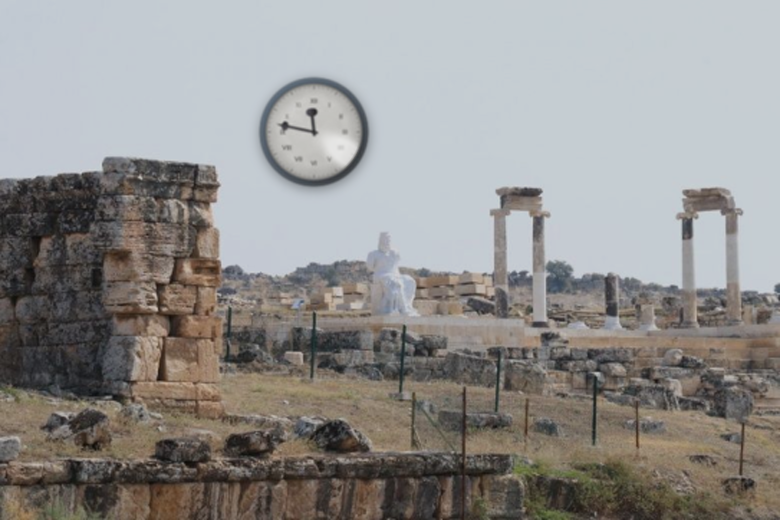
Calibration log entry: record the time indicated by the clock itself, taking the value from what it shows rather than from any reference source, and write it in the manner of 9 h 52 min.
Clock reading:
11 h 47 min
